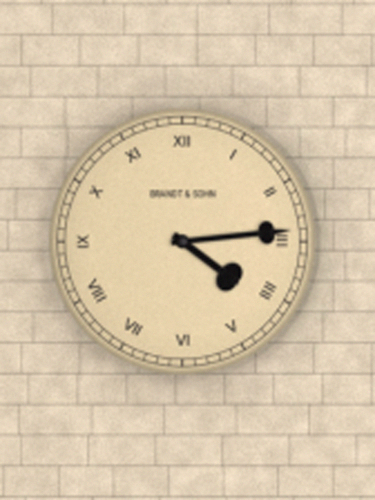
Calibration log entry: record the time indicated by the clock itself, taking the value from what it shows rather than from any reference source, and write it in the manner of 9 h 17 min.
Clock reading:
4 h 14 min
